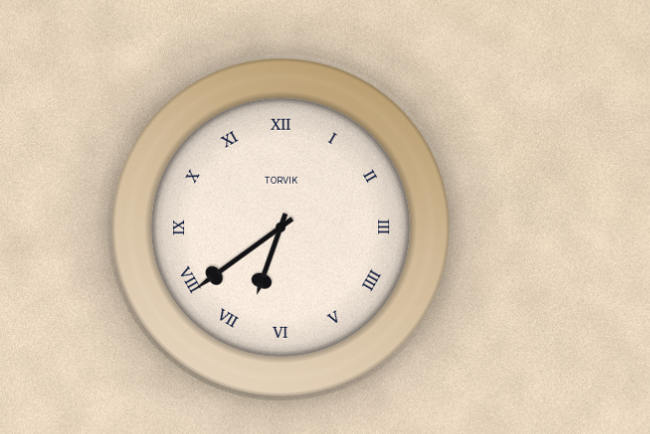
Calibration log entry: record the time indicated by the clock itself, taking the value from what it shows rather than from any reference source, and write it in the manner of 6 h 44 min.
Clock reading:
6 h 39 min
